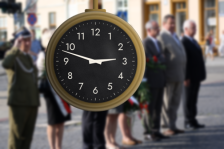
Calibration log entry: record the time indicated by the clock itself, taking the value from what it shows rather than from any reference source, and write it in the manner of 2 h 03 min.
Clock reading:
2 h 48 min
